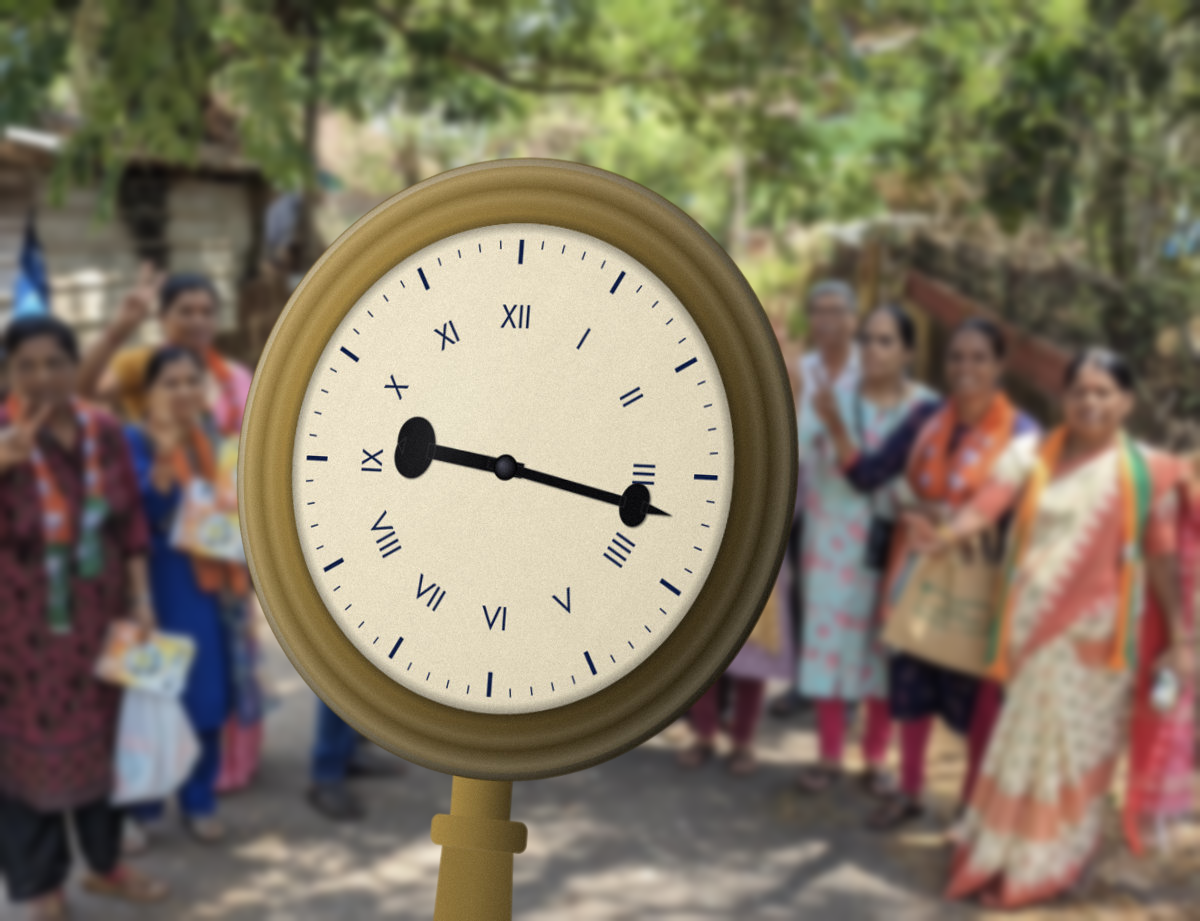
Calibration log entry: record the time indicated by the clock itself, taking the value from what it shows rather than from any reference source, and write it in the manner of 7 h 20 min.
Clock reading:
9 h 17 min
